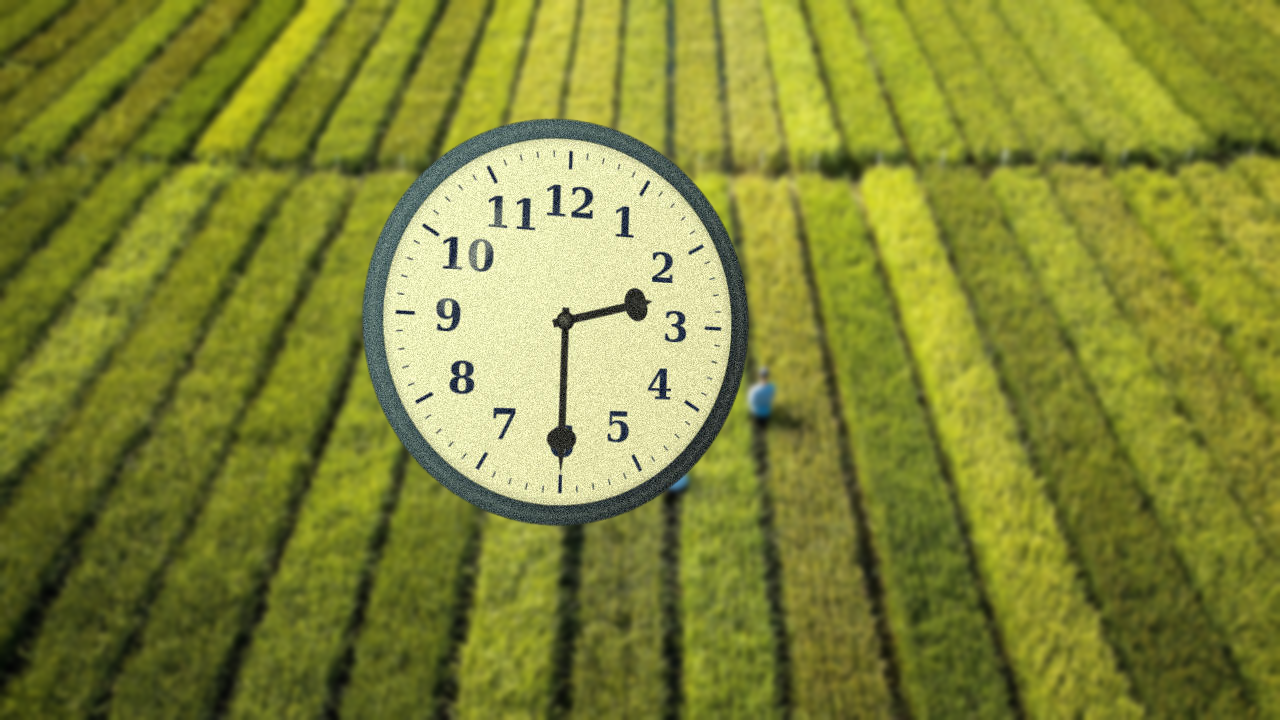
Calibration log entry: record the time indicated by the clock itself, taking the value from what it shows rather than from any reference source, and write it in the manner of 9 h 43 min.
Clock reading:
2 h 30 min
